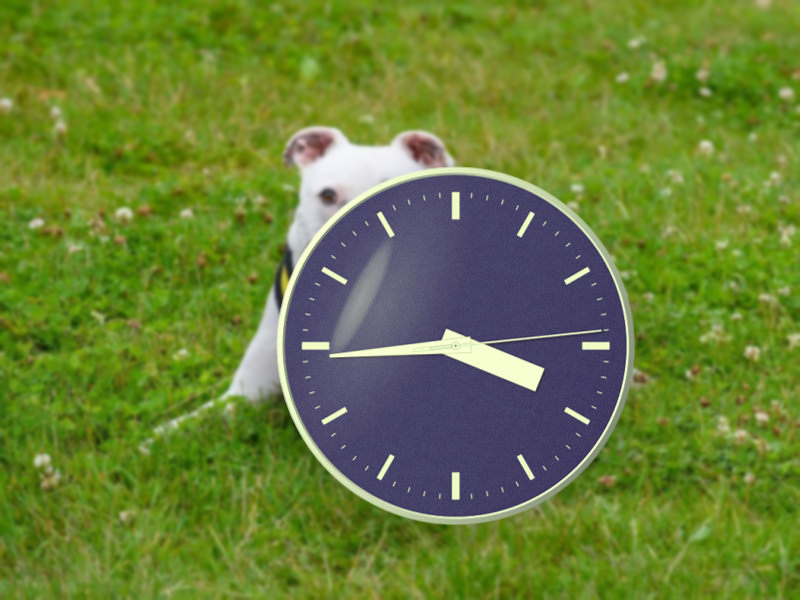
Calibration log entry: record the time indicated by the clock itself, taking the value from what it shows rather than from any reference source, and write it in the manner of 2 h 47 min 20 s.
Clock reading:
3 h 44 min 14 s
